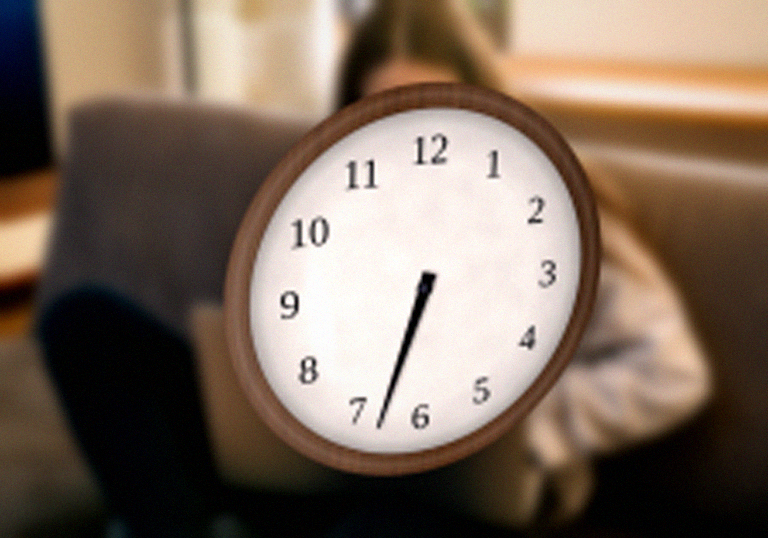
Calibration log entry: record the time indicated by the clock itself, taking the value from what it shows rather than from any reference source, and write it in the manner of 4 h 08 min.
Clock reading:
6 h 33 min
